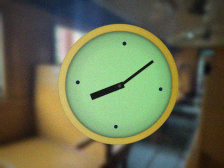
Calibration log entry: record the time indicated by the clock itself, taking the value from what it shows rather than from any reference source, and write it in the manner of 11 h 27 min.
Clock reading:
8 h 08 min
